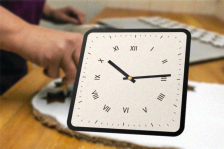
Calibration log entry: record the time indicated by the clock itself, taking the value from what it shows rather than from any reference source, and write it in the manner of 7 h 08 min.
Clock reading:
10 h 14 min
